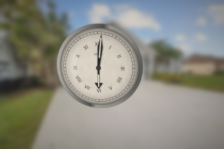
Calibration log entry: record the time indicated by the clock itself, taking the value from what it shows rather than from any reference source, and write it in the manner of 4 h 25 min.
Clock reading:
6 h 01 min
